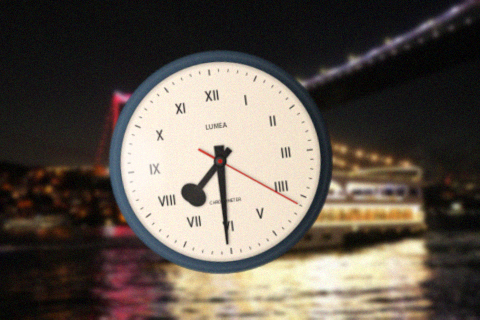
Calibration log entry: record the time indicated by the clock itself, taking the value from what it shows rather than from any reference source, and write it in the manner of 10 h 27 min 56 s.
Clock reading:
7 h 30 min 21 s
